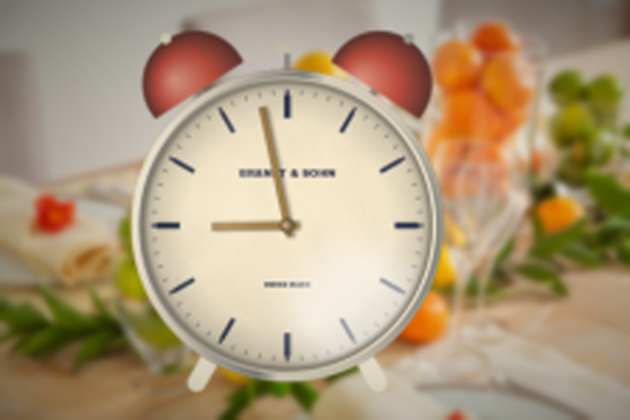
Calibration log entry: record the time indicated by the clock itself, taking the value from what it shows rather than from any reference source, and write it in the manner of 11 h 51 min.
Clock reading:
8 h 58 min
